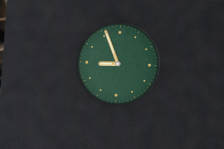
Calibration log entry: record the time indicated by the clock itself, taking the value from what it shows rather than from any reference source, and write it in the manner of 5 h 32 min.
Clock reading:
8 h 56 min
